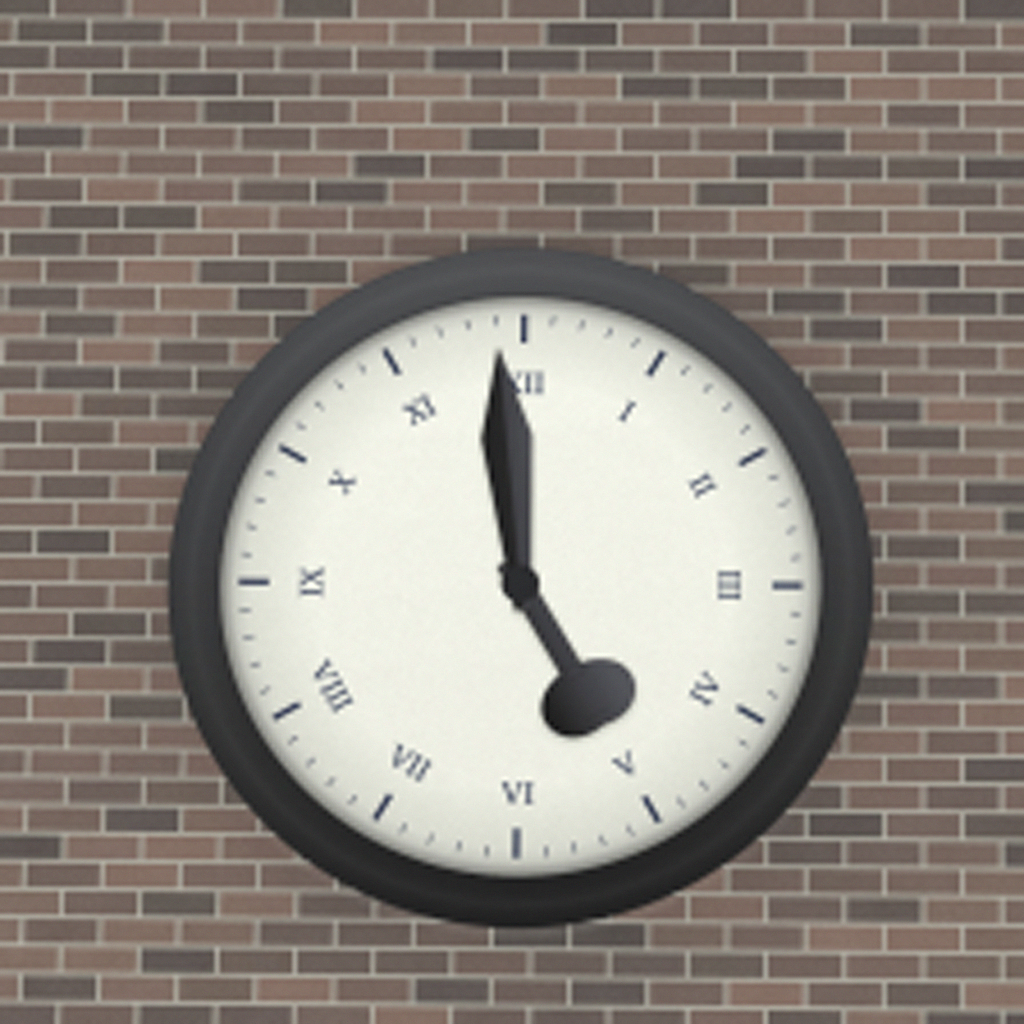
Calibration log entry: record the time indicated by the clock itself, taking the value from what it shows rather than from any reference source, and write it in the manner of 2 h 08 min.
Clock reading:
4 h 59 min
